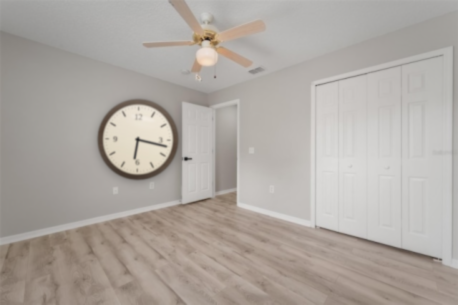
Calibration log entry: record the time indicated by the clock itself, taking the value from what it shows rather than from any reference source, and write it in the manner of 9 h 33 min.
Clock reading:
6 h 17 min
